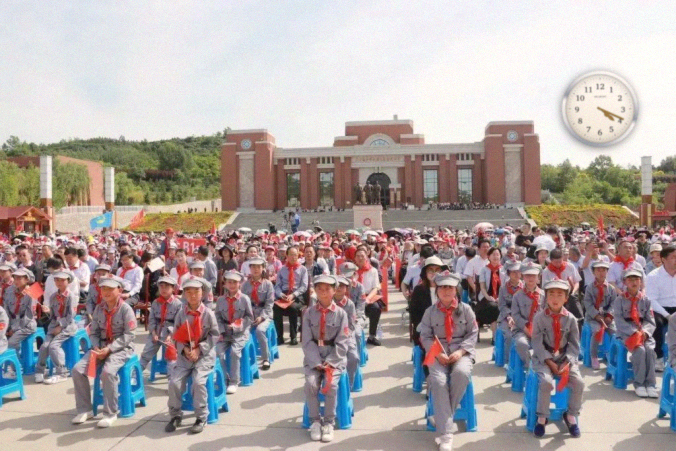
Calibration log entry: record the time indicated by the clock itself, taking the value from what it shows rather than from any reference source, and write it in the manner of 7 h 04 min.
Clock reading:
4 h 19 min
